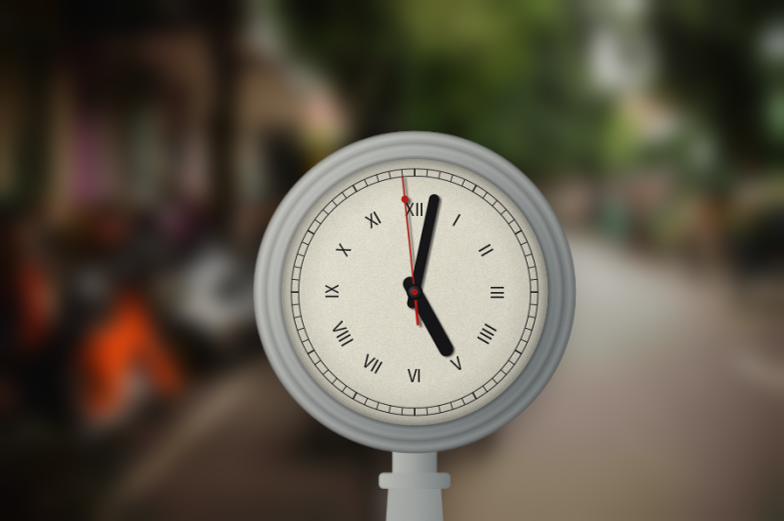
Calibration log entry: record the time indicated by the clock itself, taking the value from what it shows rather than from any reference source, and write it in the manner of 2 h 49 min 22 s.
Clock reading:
5 h 01 min 59 s
